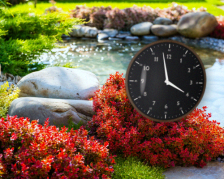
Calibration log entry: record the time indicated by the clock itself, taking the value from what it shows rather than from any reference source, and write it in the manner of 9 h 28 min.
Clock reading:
3 h 58 min
